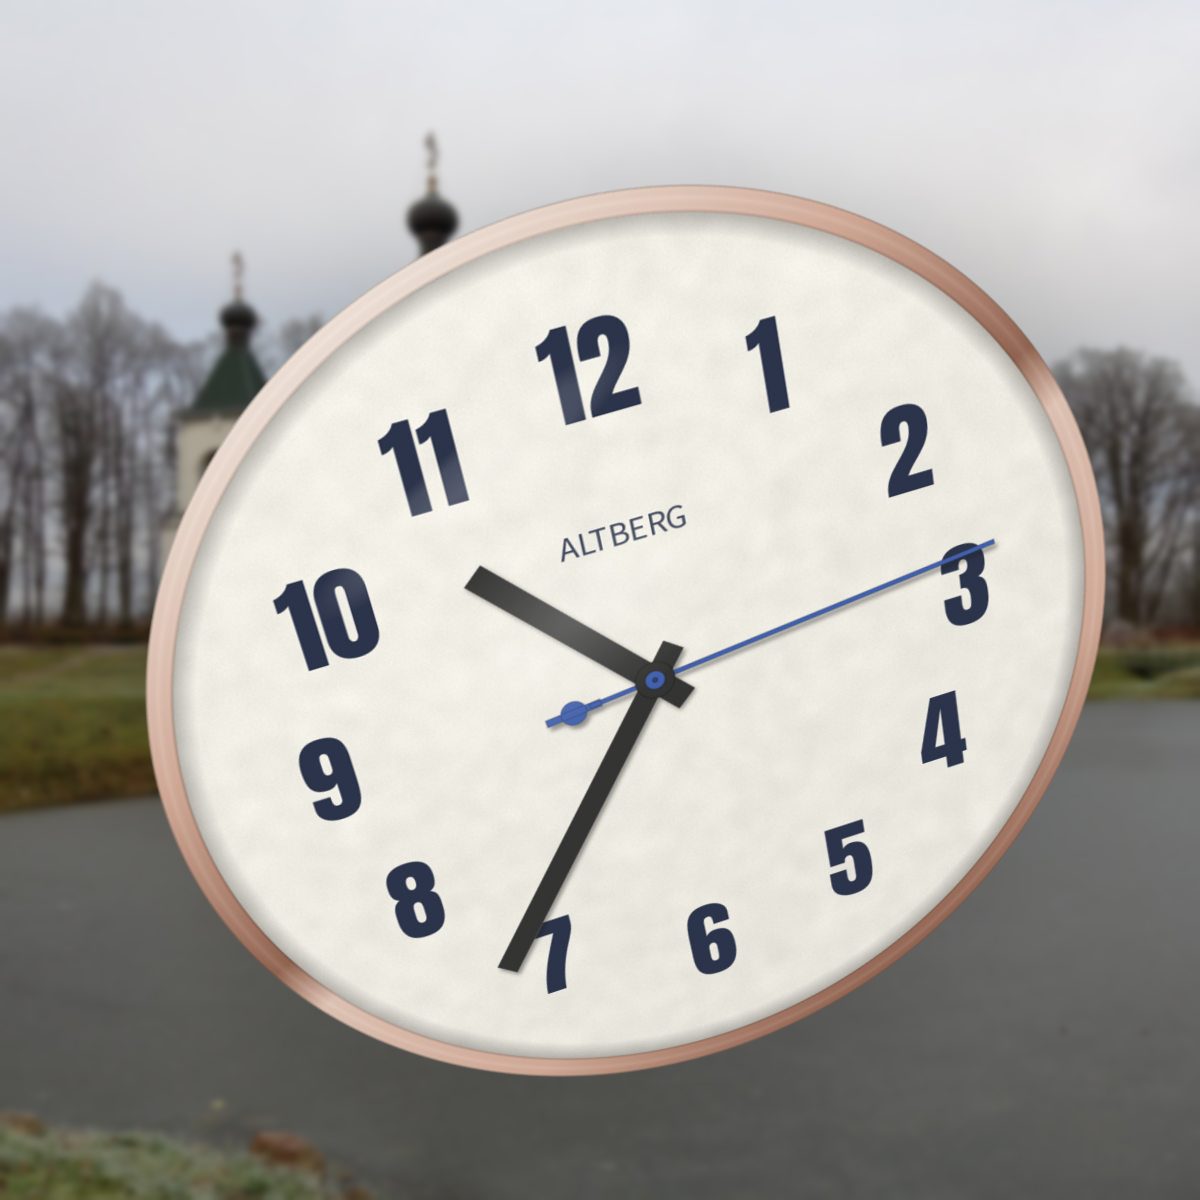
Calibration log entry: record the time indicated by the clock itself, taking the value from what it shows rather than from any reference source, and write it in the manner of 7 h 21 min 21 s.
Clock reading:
10 h 36 min 14 s
